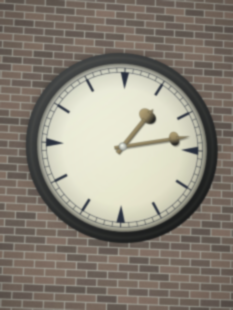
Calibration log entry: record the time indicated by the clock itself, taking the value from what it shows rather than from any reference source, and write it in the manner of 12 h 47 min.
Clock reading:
1 h 13 min
